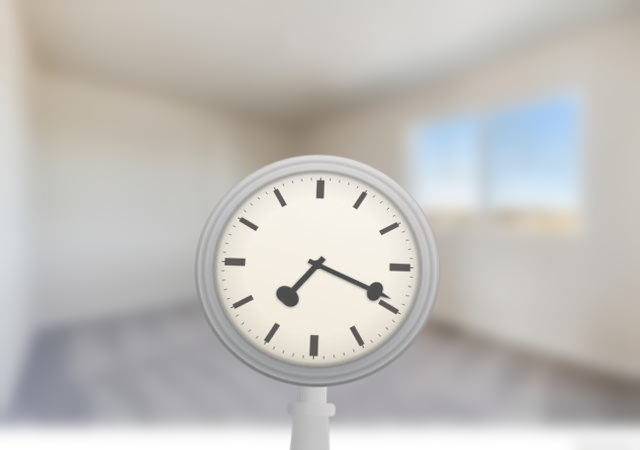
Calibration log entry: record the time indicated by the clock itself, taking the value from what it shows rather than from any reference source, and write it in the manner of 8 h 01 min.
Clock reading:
7 h 19 min
